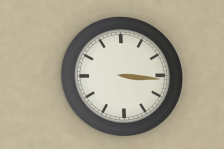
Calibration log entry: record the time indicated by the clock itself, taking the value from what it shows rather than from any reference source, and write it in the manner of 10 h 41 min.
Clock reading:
3 h 16 min
